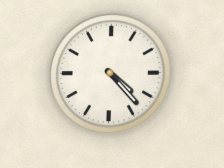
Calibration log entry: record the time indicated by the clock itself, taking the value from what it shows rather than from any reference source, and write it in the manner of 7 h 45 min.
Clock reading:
4 h 23 min
